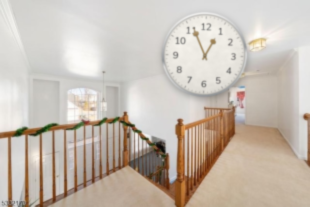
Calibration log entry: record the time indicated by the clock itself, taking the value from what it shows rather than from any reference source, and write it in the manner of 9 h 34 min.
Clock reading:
12 h 56 min
